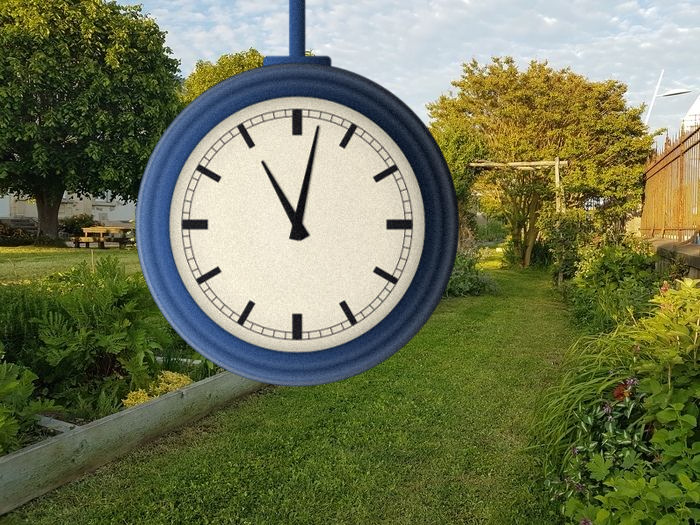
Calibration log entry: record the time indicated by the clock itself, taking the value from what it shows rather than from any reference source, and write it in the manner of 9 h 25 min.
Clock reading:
11 h 02 min
